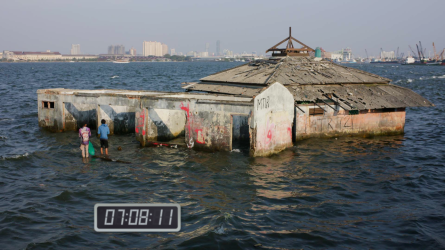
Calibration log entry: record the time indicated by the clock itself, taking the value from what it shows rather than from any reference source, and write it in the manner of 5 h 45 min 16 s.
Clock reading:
7 h 08 min 11 s
